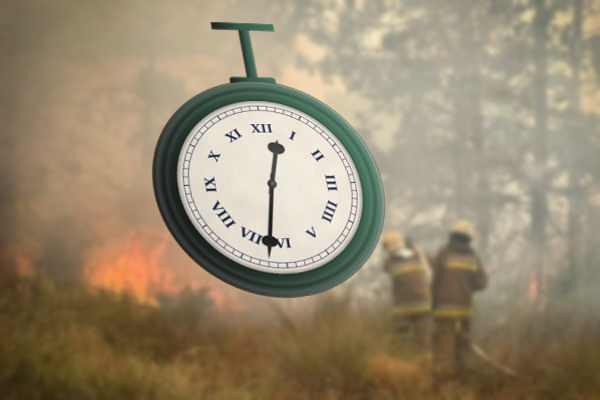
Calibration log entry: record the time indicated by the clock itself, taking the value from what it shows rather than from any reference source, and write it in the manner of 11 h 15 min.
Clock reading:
12 h 32 min
